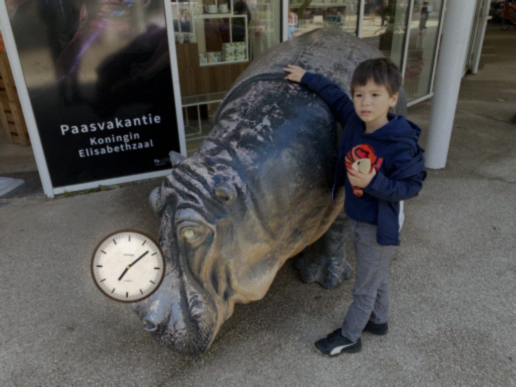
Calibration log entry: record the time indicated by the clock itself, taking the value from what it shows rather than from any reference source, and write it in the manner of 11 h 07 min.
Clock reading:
7 h 08 min
